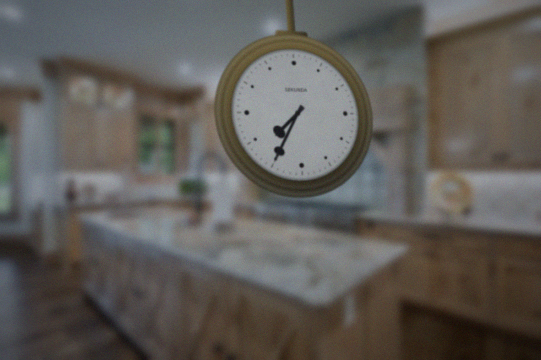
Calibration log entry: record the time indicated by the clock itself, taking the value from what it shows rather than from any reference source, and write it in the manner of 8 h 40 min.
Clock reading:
7 h 35 min
